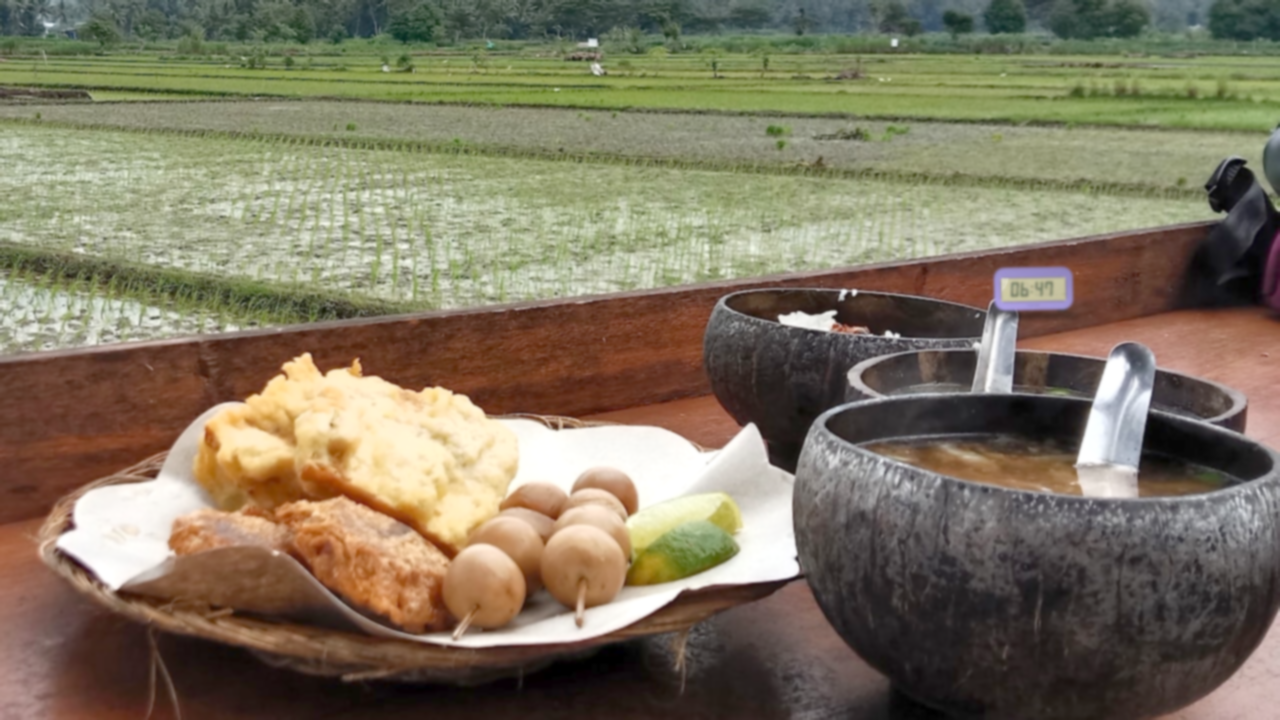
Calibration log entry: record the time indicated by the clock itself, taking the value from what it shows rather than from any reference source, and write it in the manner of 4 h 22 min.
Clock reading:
6 h 47 min
